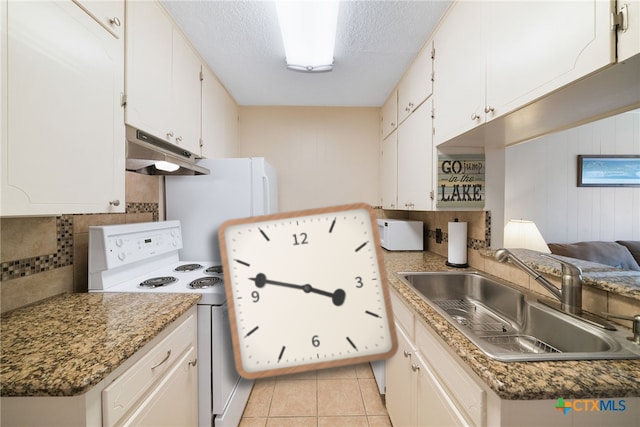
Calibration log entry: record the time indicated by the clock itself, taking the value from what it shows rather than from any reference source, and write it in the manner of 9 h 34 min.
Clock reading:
3 h 48 min
